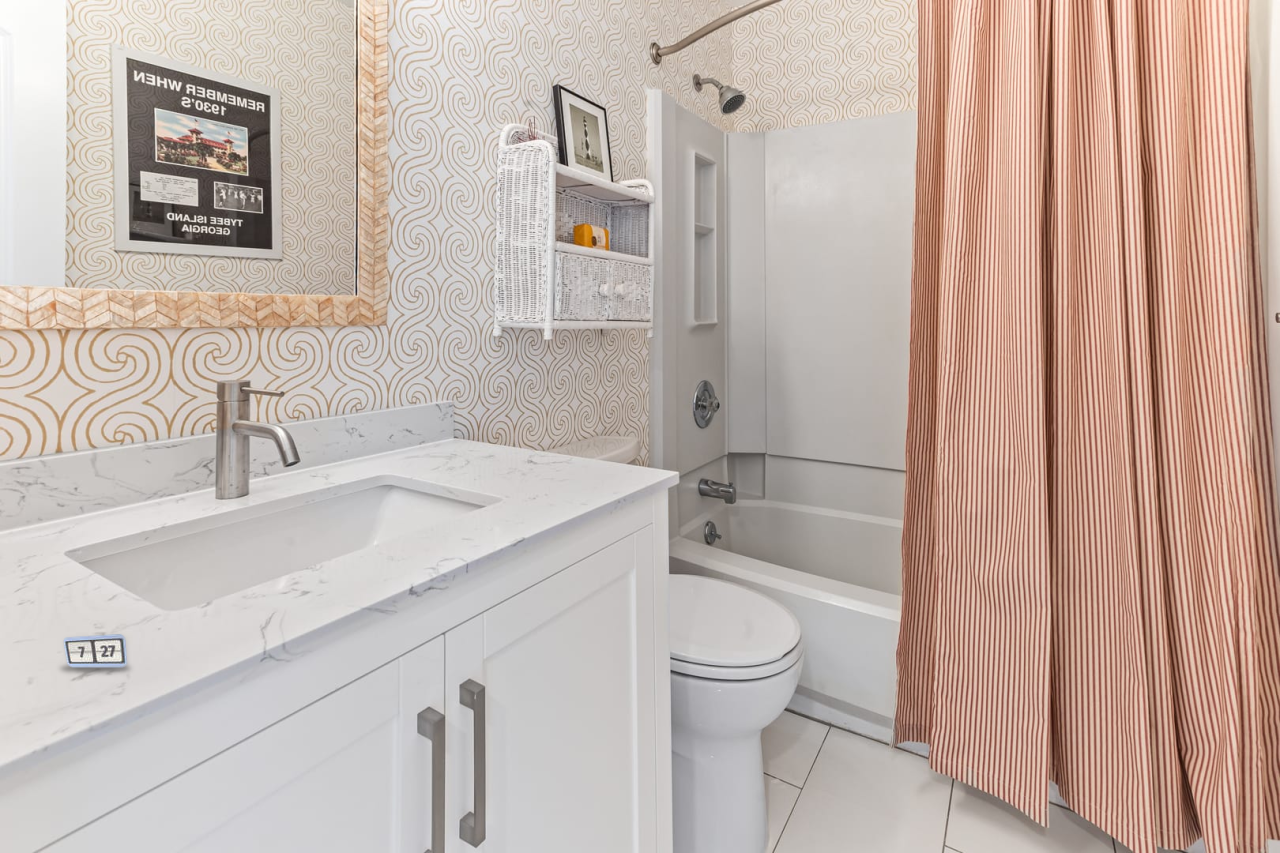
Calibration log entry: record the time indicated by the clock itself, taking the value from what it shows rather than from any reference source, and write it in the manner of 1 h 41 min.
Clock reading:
7 h 27 min
